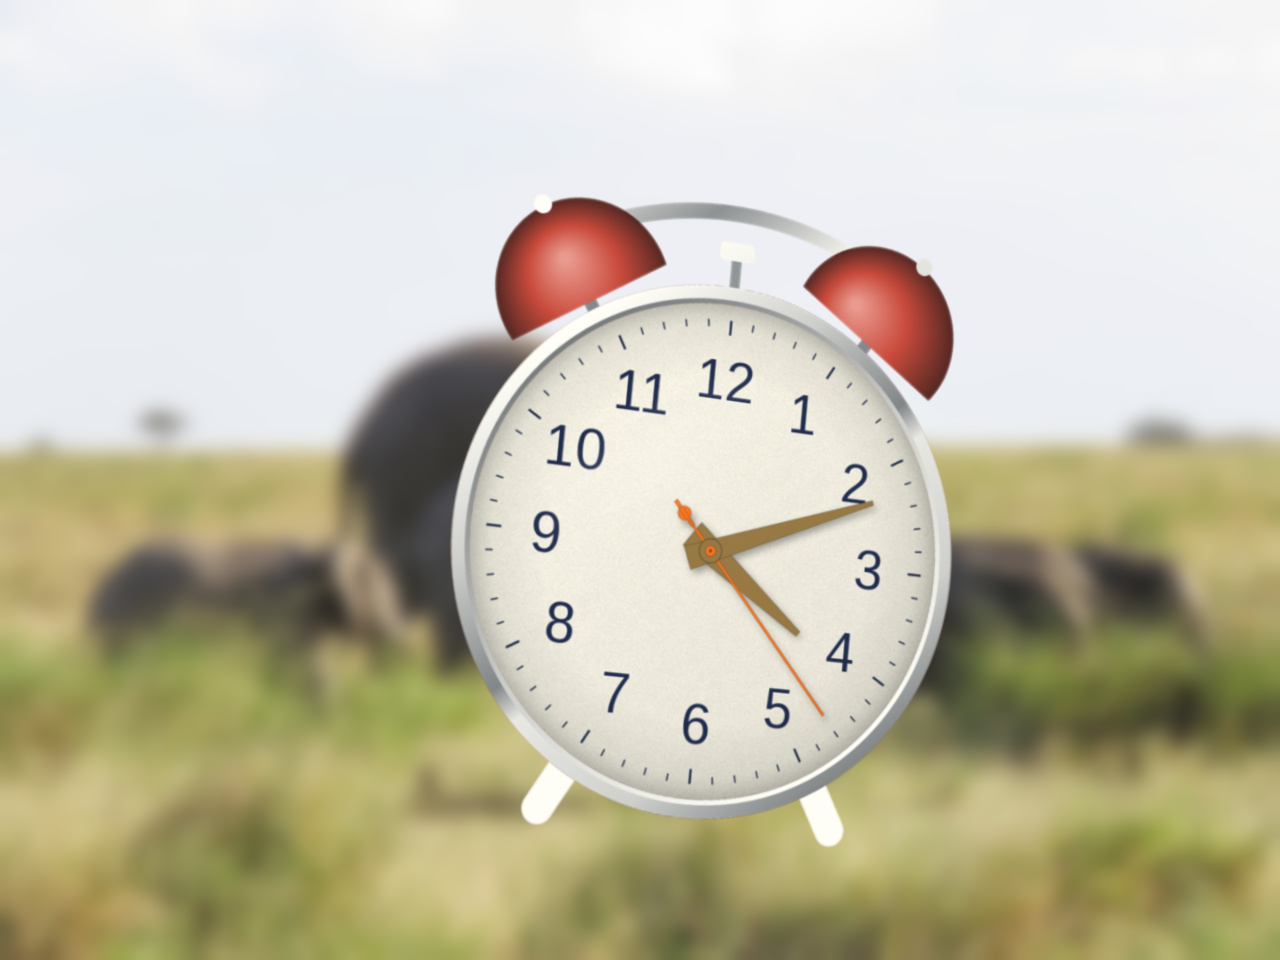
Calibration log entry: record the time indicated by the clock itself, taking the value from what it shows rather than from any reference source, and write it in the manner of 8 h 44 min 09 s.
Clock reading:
4 h 11 min 23 s
